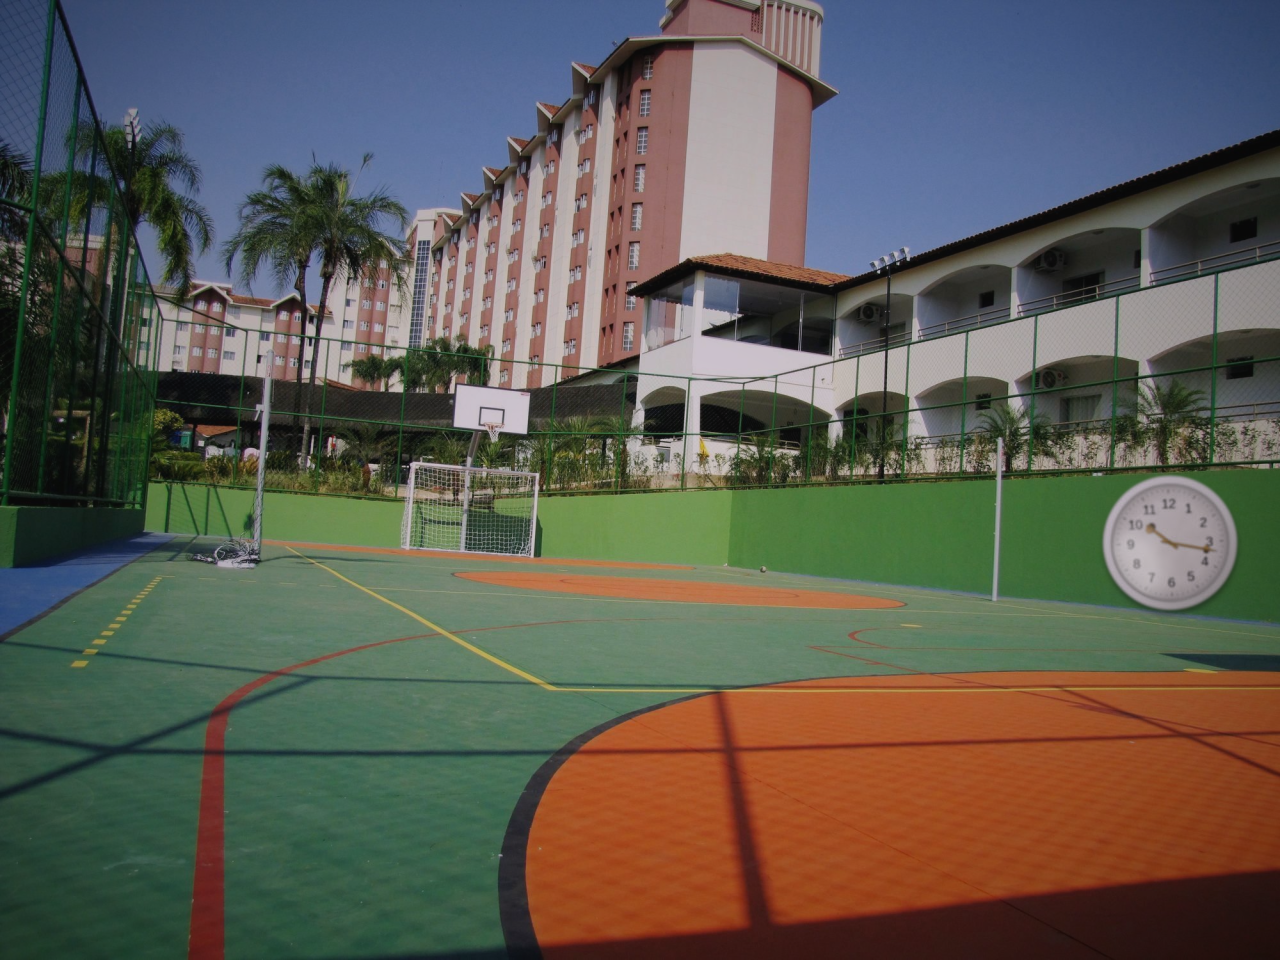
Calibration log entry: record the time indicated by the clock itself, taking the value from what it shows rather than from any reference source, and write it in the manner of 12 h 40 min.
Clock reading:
10 h 17 min
